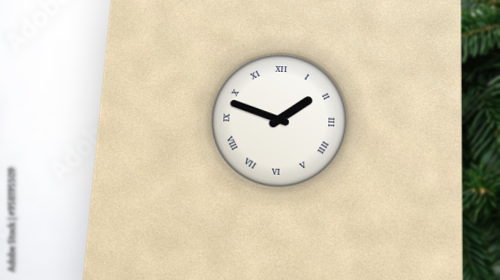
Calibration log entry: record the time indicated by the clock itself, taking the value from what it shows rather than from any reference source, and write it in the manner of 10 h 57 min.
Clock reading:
1 h 48 min
